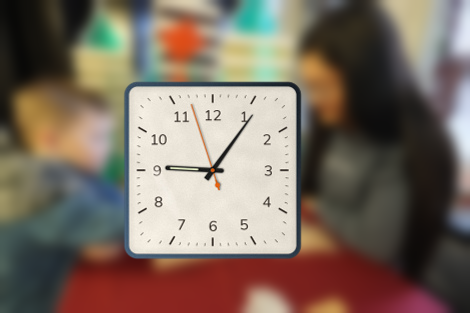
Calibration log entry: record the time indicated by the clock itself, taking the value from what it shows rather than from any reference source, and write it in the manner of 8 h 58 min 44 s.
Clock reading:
9 h 05 min 57 s
